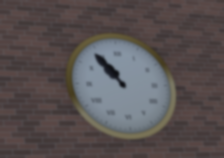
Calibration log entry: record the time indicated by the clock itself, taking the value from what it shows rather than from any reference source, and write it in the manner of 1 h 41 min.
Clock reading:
10 h 54 min
